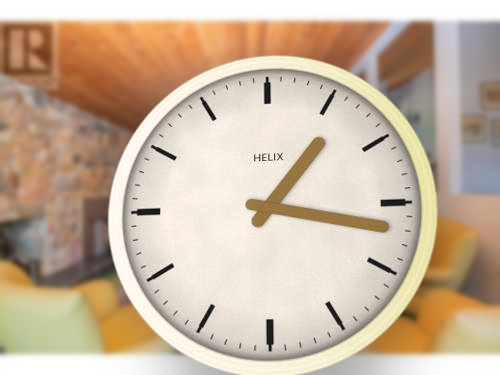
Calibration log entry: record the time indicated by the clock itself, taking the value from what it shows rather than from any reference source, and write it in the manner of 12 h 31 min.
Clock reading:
1 h 17 min
